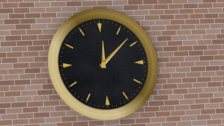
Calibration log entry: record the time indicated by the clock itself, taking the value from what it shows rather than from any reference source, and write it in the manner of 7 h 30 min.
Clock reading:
12 h 08 min
